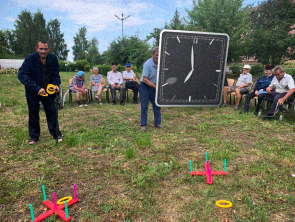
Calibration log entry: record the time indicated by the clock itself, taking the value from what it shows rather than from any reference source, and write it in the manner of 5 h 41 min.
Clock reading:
6 h 59 min
